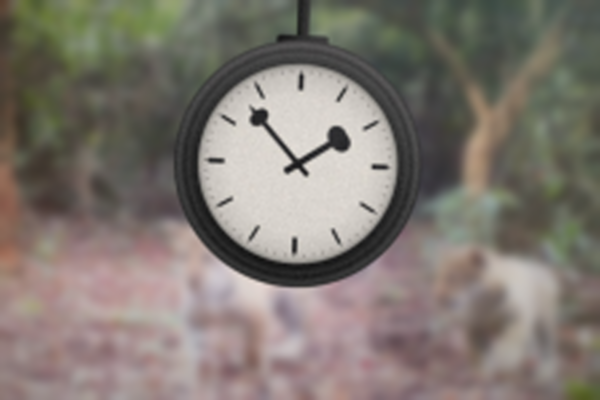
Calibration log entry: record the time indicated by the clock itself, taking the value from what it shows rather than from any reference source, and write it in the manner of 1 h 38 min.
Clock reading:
1 h 53 min
